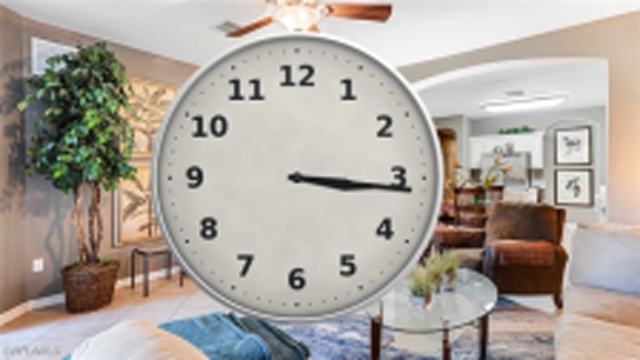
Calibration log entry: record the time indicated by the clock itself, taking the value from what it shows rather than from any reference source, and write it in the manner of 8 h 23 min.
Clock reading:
3 h 16 min
